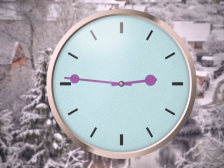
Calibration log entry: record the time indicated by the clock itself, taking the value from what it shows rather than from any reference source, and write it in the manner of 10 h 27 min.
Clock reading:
2 h 46 min
